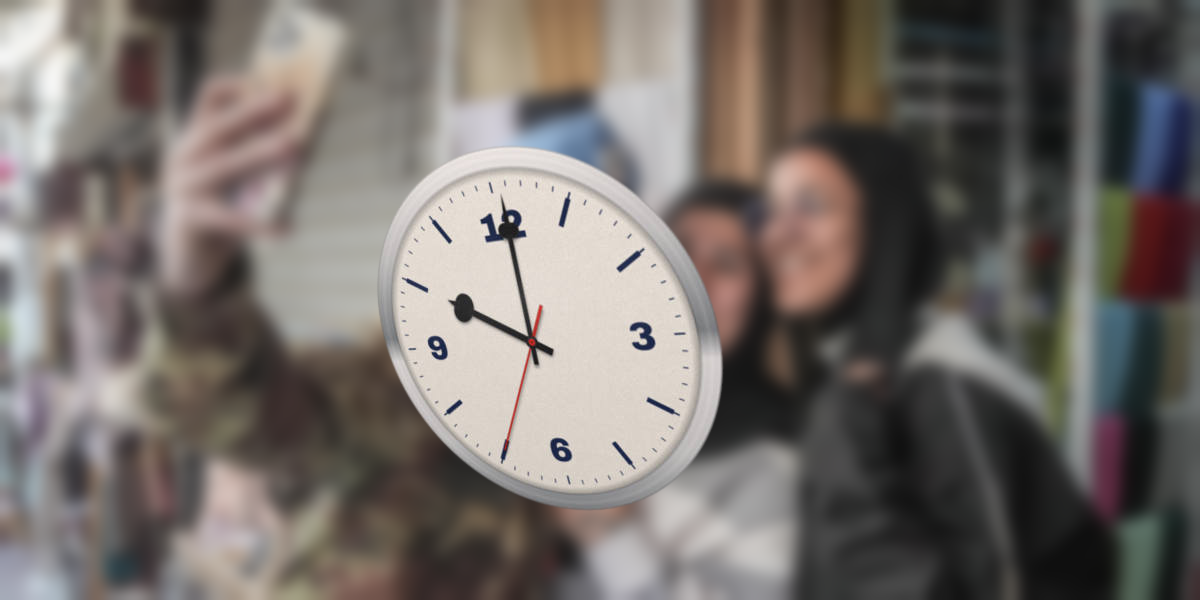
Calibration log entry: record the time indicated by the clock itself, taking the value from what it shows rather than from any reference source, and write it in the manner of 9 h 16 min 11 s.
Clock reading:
10 h 00 min 35 s
